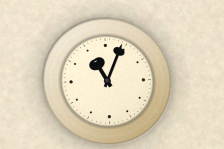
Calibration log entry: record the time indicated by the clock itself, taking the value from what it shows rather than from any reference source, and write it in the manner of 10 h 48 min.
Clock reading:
11 h 04 min
